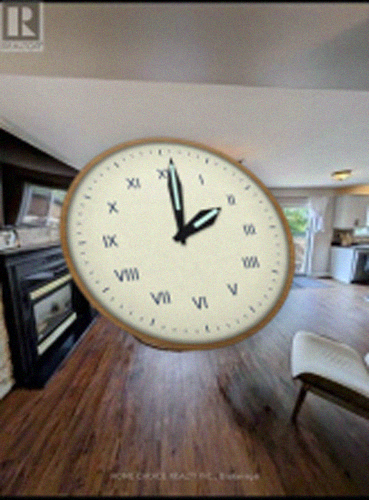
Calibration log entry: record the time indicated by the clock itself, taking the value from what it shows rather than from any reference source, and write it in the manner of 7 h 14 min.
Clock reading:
2 h 01 min
